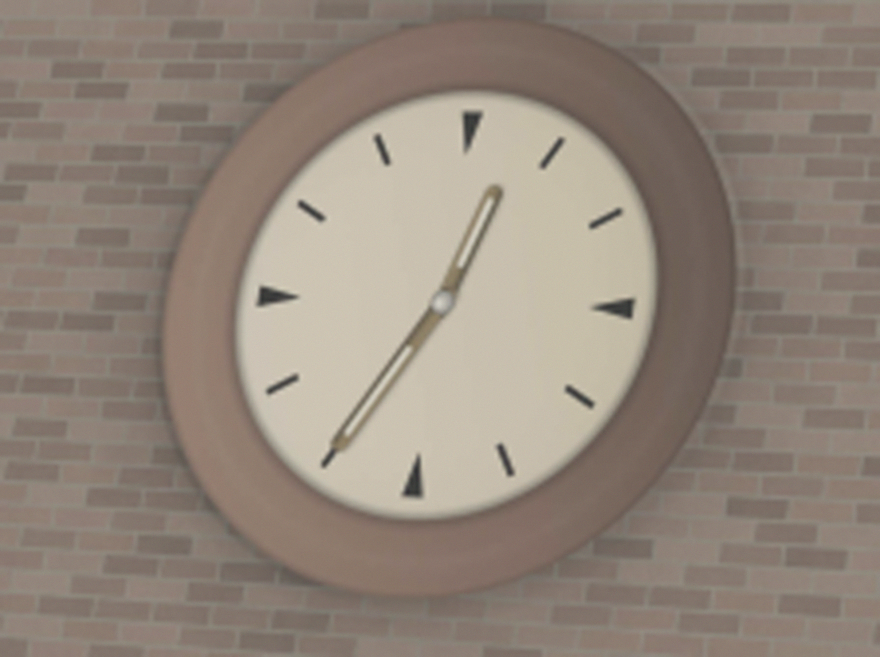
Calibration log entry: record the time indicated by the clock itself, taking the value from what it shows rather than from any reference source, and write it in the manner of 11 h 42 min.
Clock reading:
12 h 35 min
